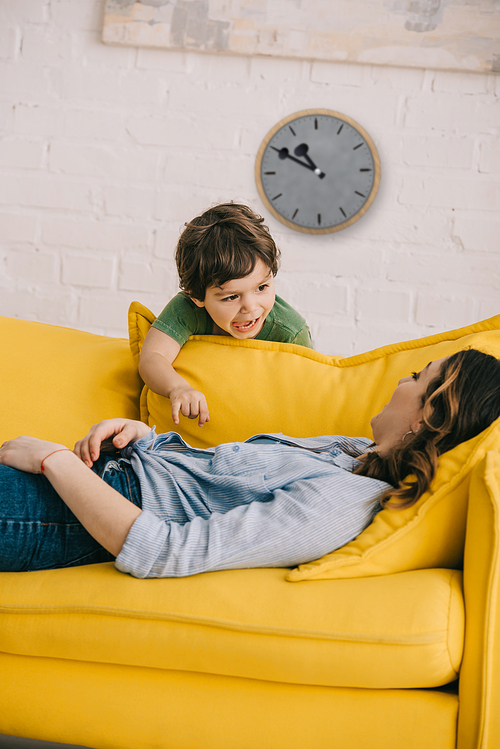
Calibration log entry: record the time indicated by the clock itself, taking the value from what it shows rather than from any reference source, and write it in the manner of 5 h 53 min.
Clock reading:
10 h 50 min
